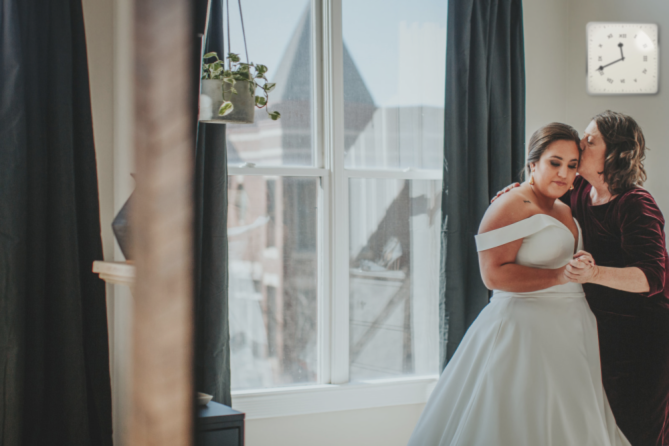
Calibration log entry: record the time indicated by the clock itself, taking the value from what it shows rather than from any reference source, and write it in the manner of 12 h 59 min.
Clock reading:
11 h 41 min
